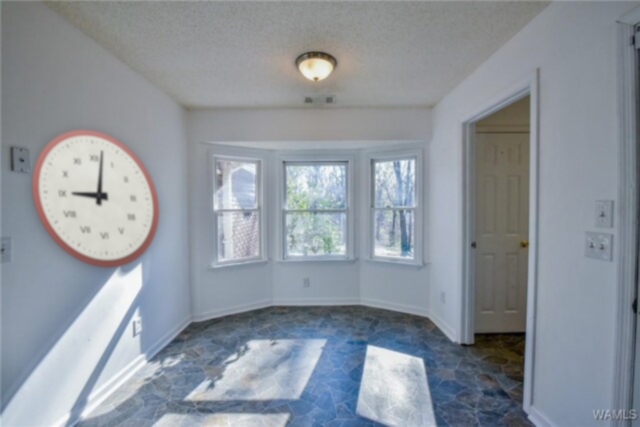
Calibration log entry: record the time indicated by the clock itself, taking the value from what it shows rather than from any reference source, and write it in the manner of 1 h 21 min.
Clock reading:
9 h 02 min
